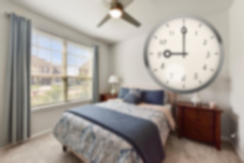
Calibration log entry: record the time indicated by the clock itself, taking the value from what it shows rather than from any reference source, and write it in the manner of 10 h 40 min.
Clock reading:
9 h 00 min
